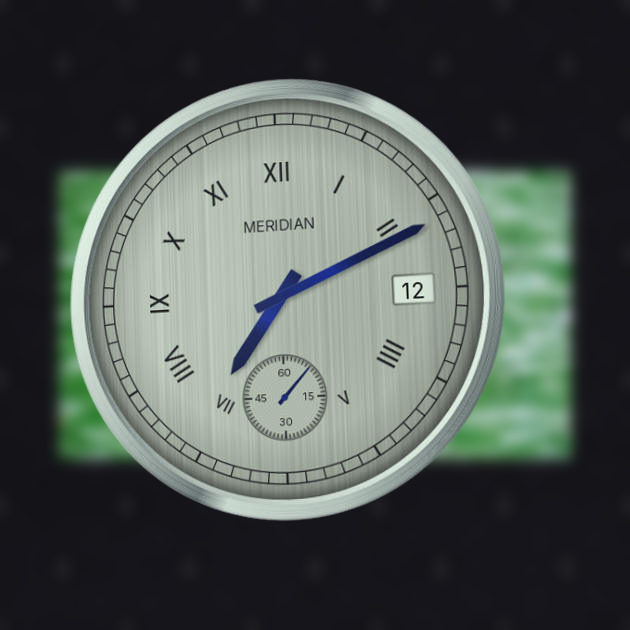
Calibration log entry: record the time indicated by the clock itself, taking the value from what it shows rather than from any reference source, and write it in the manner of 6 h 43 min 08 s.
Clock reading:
7 h 11 min 07 s
